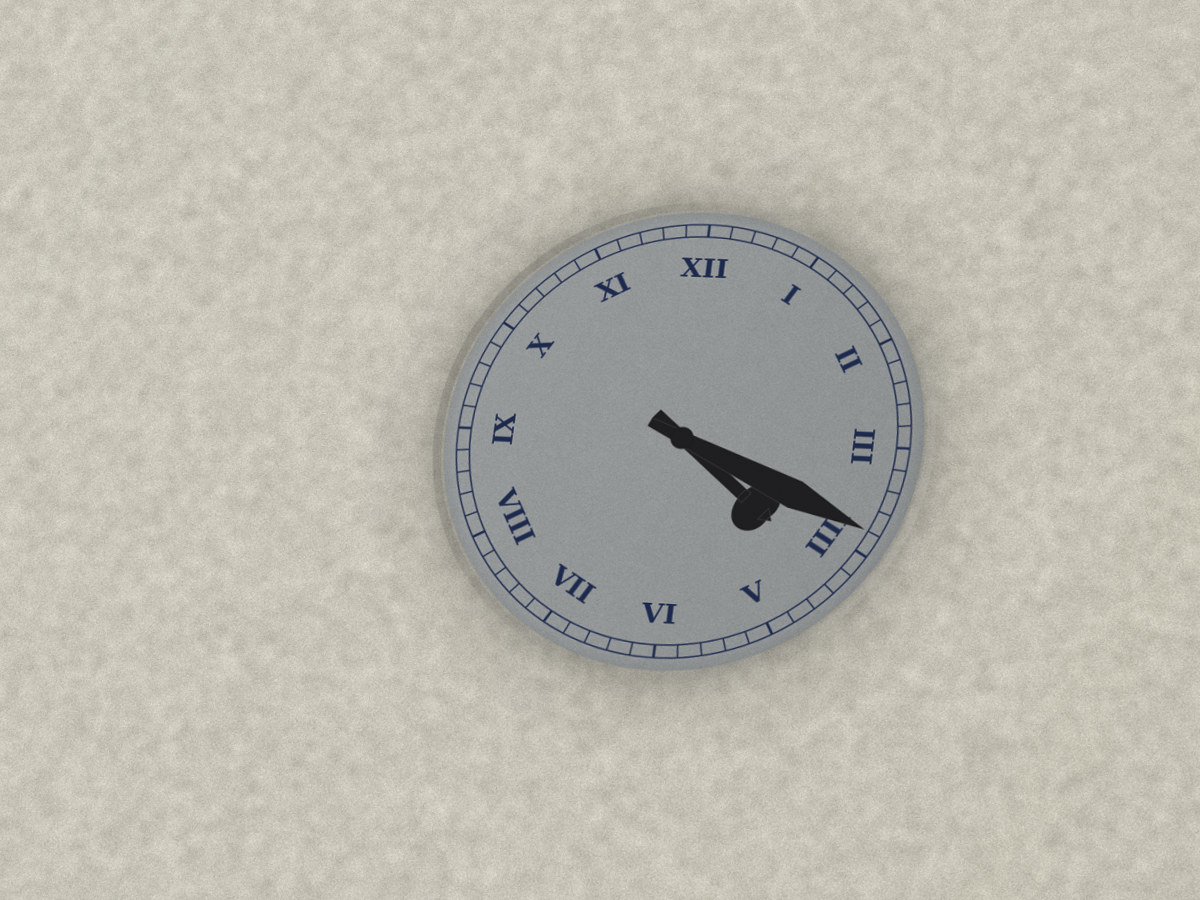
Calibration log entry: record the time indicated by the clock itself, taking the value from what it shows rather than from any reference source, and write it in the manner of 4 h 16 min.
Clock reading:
4 h 19 min
